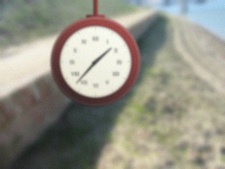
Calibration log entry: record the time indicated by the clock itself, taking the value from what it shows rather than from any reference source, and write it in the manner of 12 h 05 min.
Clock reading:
1 h 37 min
